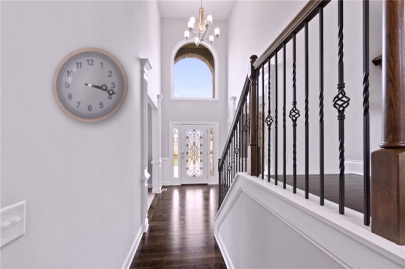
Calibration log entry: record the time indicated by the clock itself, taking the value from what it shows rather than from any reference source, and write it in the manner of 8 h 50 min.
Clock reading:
3 h 18 min
